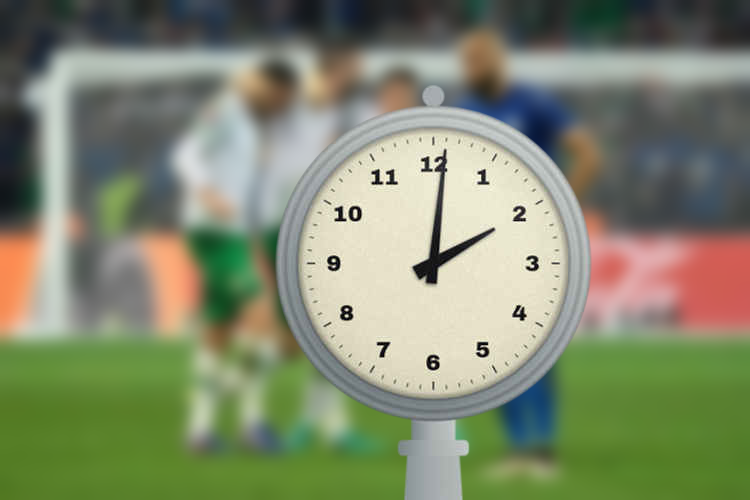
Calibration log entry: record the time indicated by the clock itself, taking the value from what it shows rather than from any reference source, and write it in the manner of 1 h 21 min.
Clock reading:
2 h 01 min
